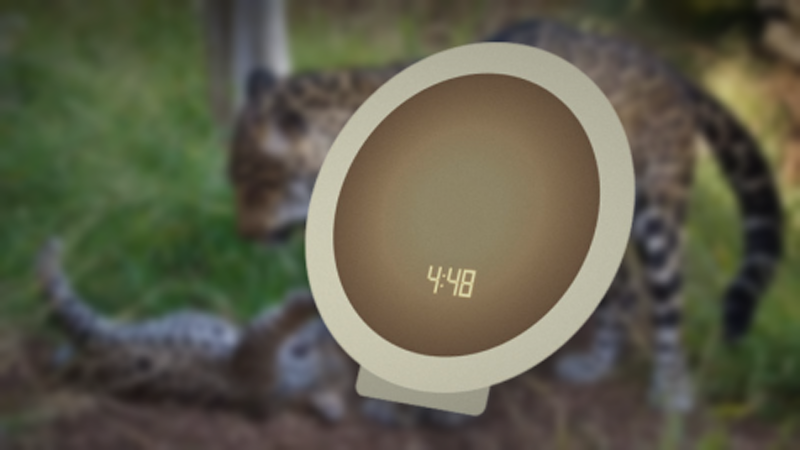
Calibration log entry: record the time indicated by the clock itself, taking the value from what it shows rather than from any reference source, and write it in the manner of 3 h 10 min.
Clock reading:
4 h 48 min
